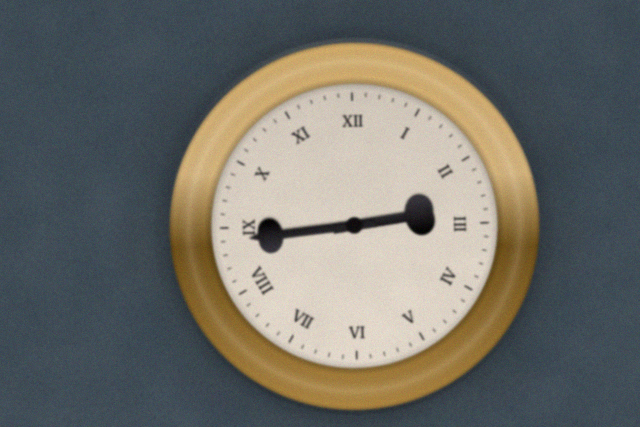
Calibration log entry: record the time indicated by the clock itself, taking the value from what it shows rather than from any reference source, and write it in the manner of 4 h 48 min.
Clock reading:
2 h 44 min
